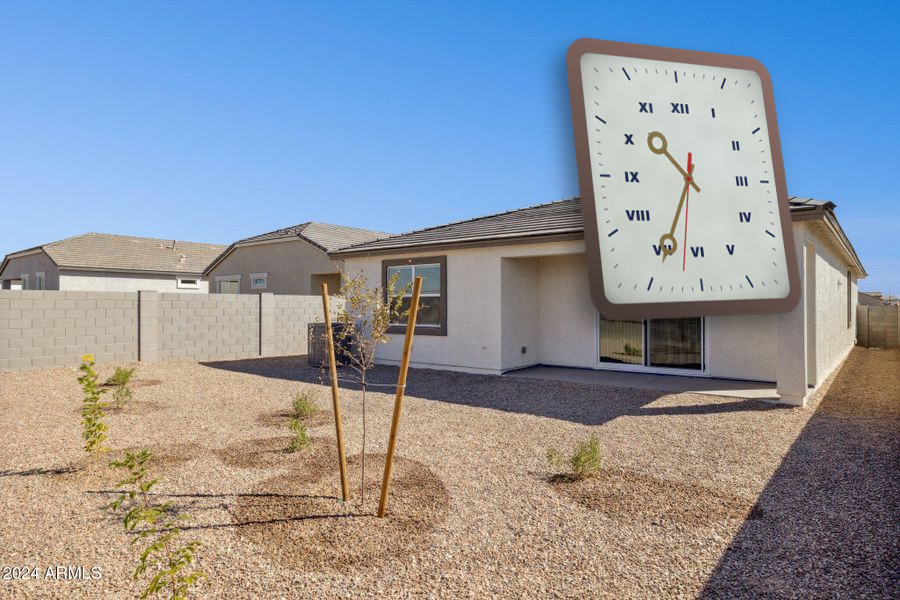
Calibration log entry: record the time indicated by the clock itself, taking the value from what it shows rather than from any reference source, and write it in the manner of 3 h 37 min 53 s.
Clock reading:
10 h 34 min 32 s
